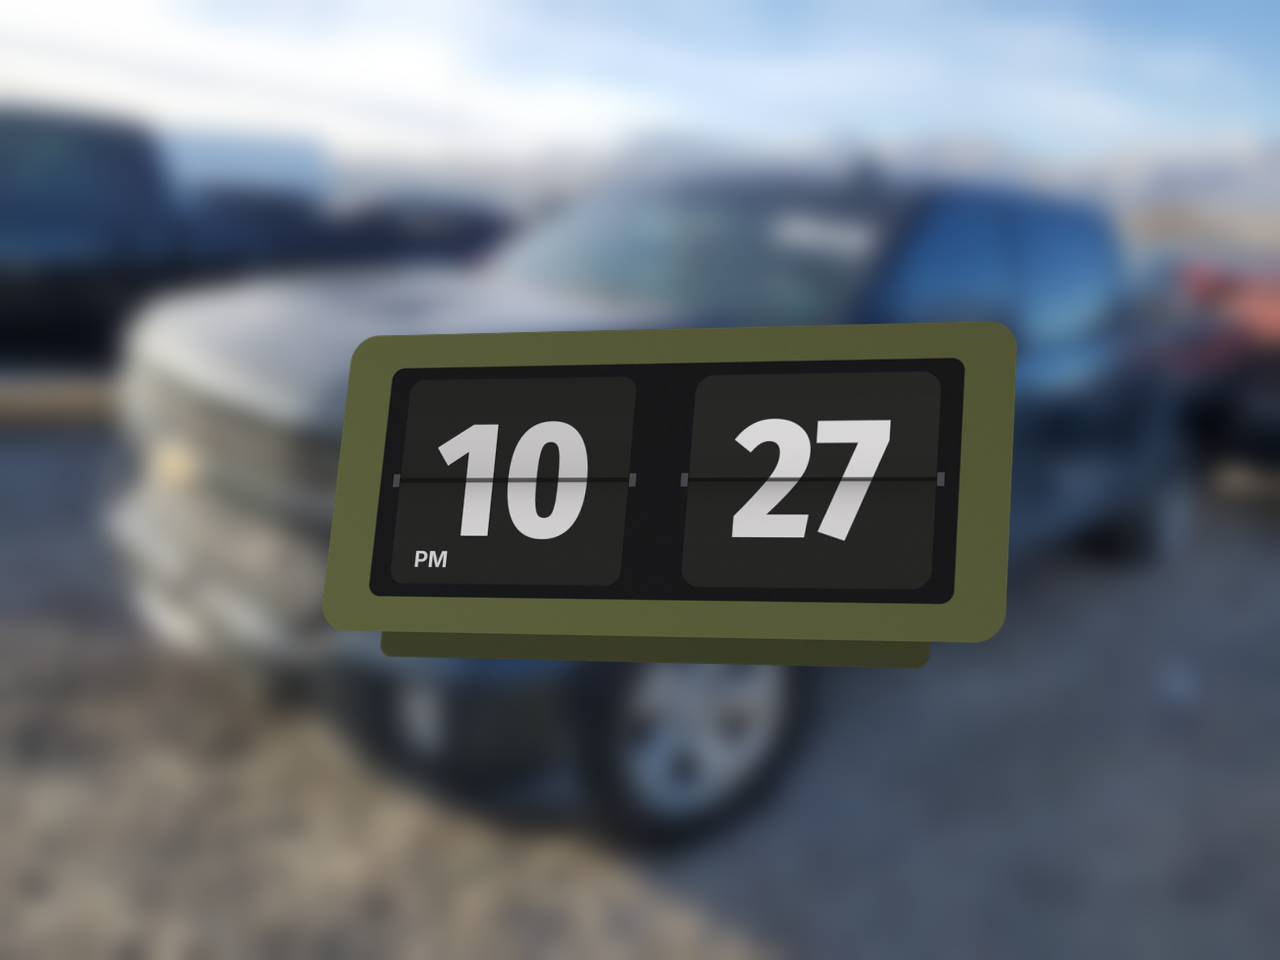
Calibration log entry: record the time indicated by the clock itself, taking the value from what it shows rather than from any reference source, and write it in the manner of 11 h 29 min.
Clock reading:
10 h 27 min
